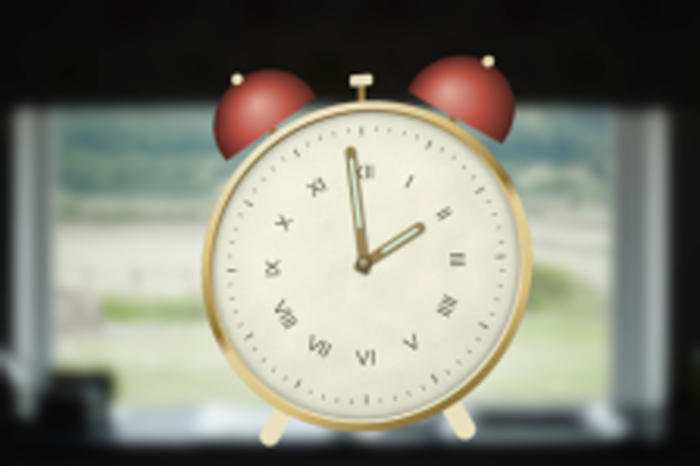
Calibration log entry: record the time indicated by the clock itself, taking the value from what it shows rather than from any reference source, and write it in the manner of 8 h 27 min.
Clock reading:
1 h 59 min
